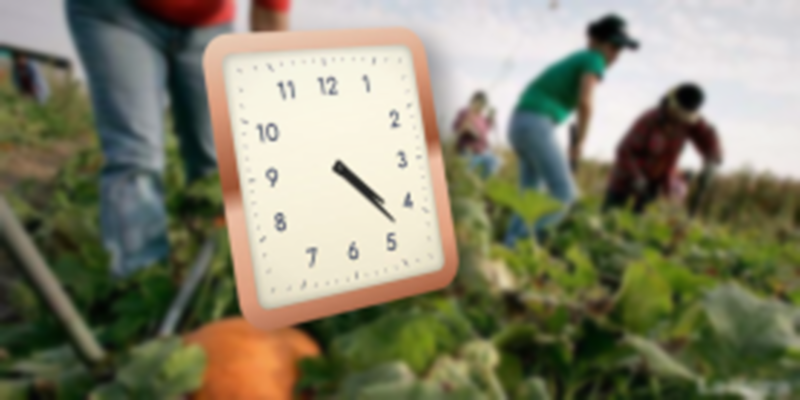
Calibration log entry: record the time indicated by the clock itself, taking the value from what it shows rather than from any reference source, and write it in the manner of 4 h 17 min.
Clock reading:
4 h 23 min
